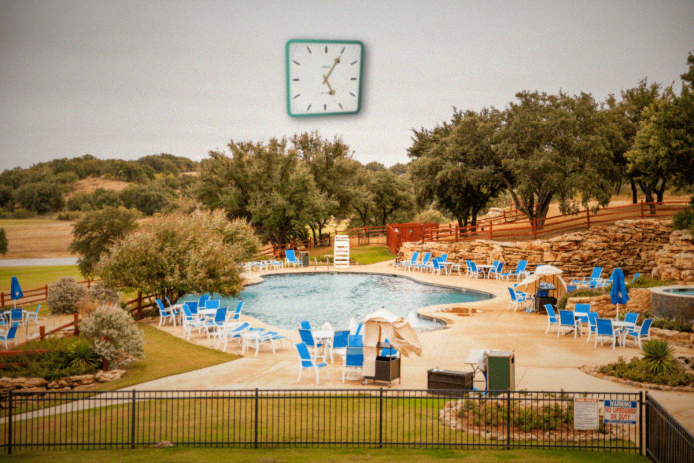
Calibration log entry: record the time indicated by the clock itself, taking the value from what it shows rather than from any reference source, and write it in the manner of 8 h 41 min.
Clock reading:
5 h 05 min
